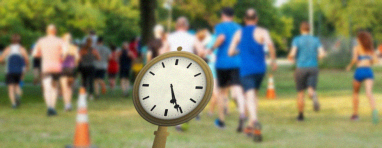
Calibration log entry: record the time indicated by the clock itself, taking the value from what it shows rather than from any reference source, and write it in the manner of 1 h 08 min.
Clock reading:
5 h 26 min
